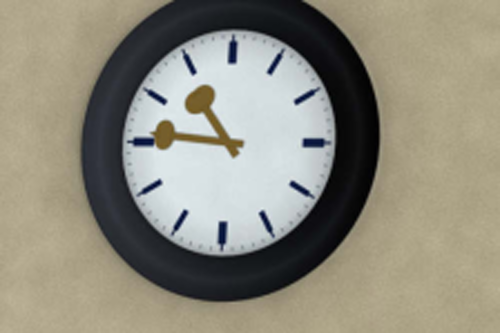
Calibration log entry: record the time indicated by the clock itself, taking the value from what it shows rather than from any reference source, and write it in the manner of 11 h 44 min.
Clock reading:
10 h 46 min
